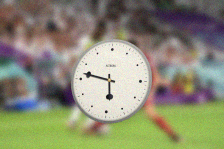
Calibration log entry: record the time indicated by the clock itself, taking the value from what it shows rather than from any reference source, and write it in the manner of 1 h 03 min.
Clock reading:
5 h 47 min
